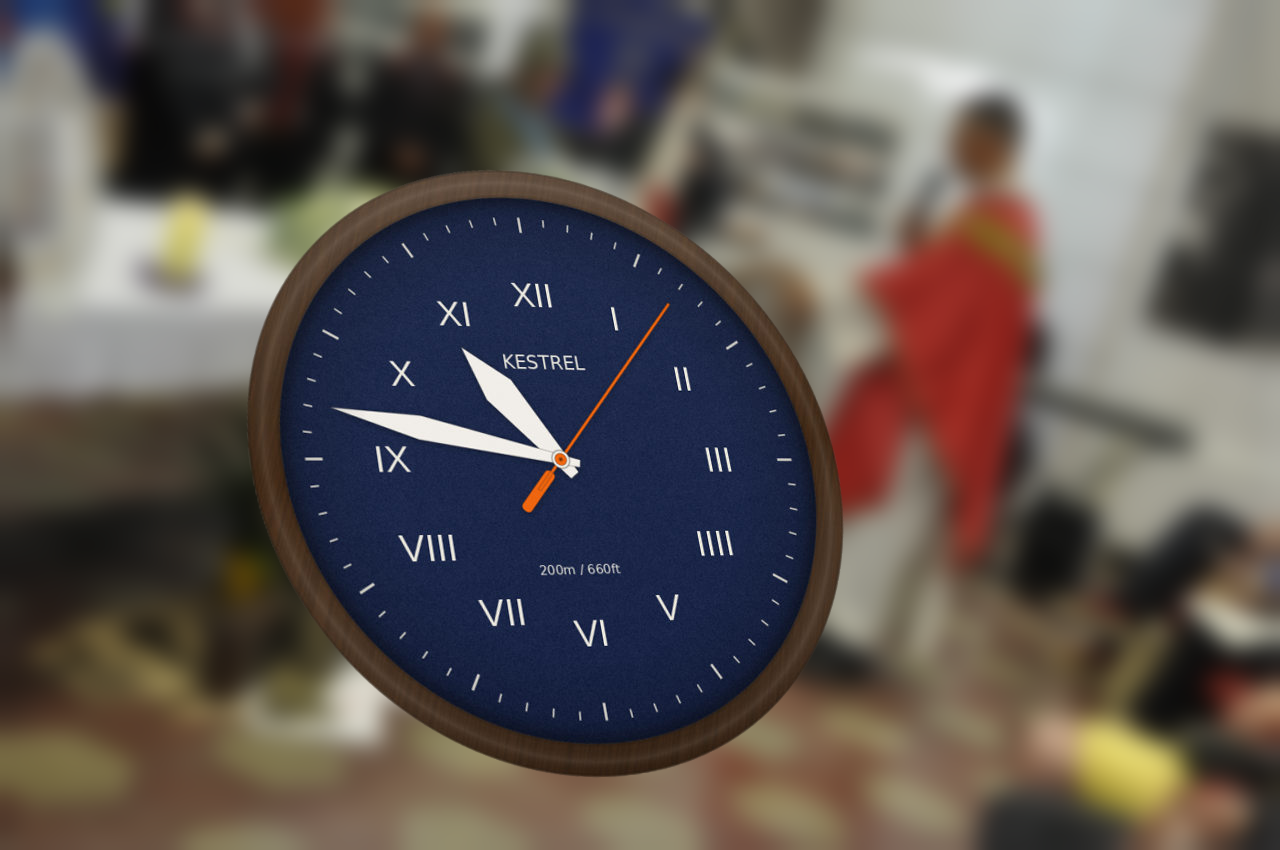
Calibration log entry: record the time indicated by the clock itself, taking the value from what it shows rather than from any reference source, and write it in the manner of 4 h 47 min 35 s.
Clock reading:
10 h 47 min 07 s
